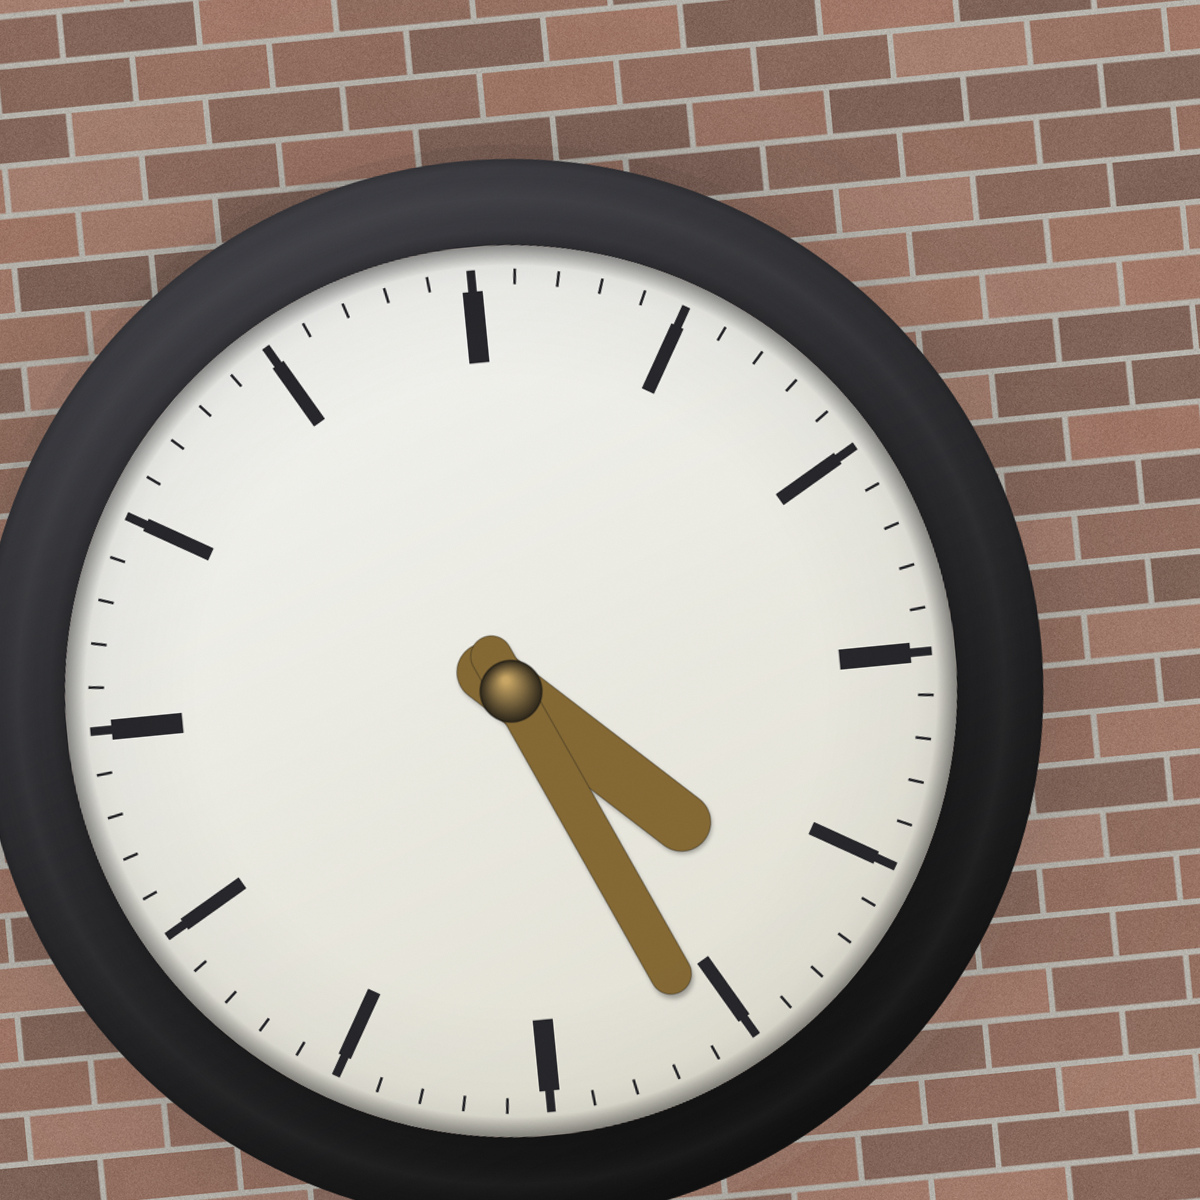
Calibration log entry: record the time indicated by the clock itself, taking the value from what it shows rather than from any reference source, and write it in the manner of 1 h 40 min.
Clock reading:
4 h 26 min
